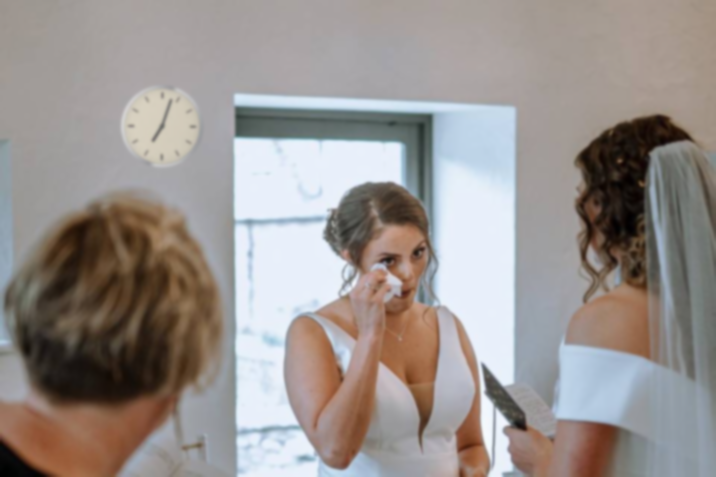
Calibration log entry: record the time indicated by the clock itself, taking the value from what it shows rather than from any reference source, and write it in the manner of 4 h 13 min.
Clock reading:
7 h 03 min
